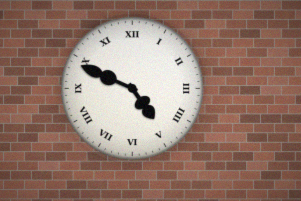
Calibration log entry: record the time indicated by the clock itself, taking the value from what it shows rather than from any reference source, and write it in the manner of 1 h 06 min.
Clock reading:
4 h 49 min
